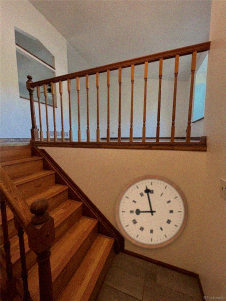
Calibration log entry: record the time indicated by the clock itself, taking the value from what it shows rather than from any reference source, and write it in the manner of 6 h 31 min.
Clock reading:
8 h 58 min
